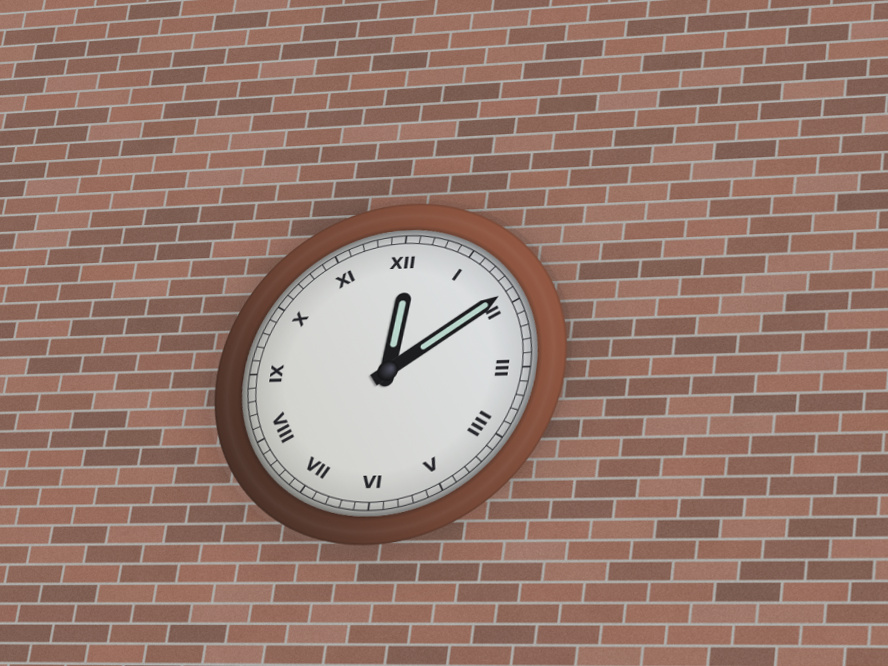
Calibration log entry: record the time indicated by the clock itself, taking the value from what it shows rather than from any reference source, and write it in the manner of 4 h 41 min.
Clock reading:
12 h 09 min
